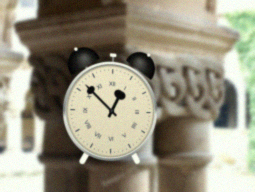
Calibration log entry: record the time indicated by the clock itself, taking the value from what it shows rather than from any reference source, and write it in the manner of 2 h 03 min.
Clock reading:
12 h 52 min
